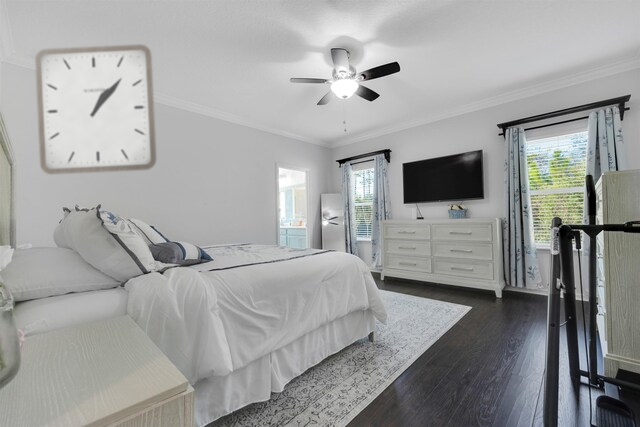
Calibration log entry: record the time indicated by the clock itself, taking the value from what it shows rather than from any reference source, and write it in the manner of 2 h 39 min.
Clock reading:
1 h 07 min
